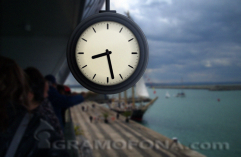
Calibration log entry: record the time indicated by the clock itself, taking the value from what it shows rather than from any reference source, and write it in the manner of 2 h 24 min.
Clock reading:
8 h 28 min
